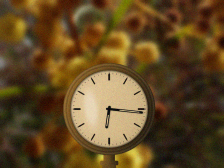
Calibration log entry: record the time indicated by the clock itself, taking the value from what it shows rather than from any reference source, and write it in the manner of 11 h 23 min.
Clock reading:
6 h 16 min
